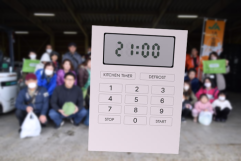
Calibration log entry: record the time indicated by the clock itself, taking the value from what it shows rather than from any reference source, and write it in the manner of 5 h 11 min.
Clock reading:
21 h 00 min
